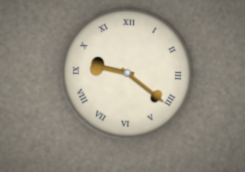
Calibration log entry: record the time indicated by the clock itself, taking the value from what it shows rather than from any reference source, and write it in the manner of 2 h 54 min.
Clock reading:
9 h 21 min
